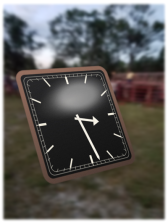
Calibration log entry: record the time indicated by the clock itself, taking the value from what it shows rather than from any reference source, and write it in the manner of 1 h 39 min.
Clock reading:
3 h 28 min
